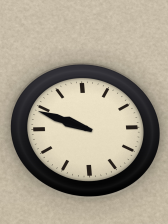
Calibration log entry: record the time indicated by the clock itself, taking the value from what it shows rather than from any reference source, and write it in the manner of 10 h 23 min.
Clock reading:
9 h 49 min
